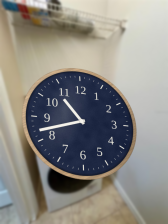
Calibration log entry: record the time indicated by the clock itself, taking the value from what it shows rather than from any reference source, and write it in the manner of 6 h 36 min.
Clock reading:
10 h 42 min
